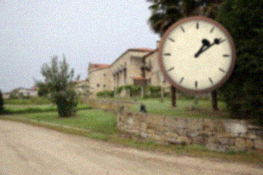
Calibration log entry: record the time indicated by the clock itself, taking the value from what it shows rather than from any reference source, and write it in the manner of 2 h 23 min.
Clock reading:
1 h 09 min
